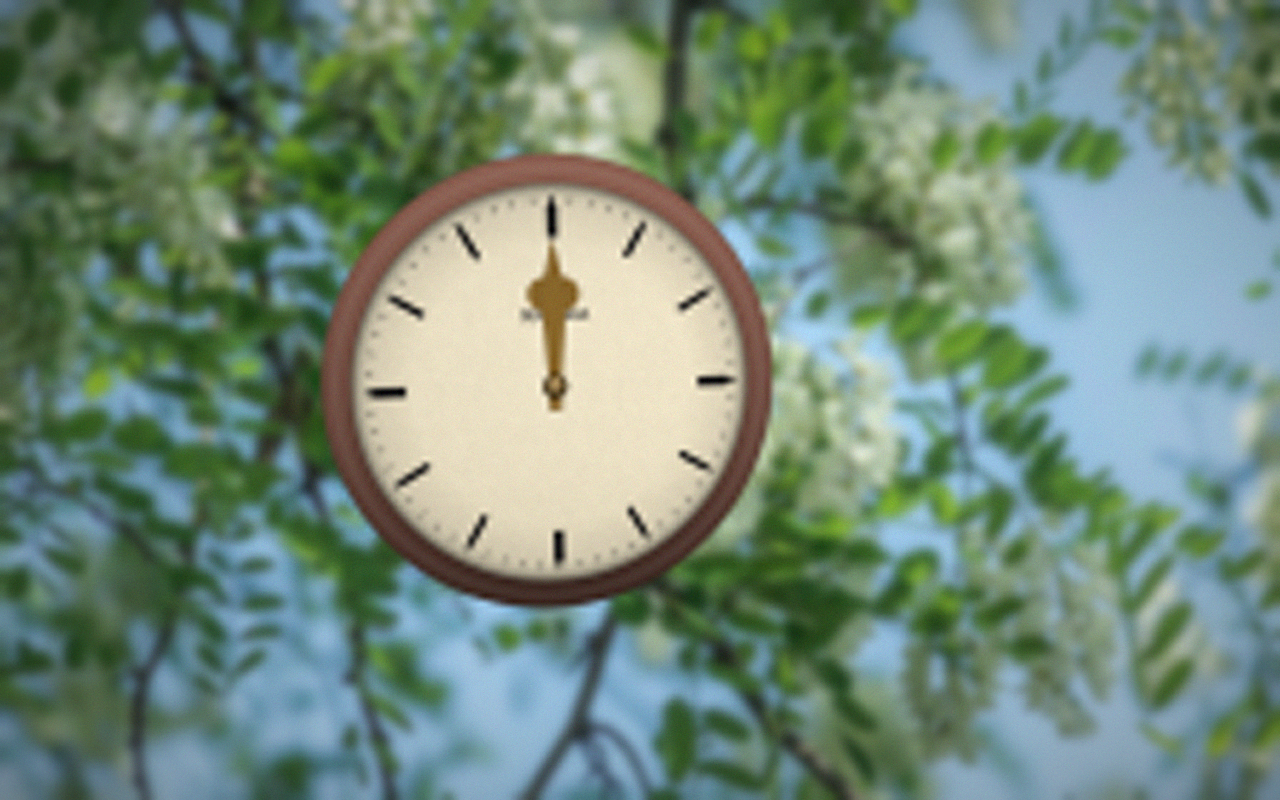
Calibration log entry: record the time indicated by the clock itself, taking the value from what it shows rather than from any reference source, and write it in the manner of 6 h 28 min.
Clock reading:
12 h 00 min
